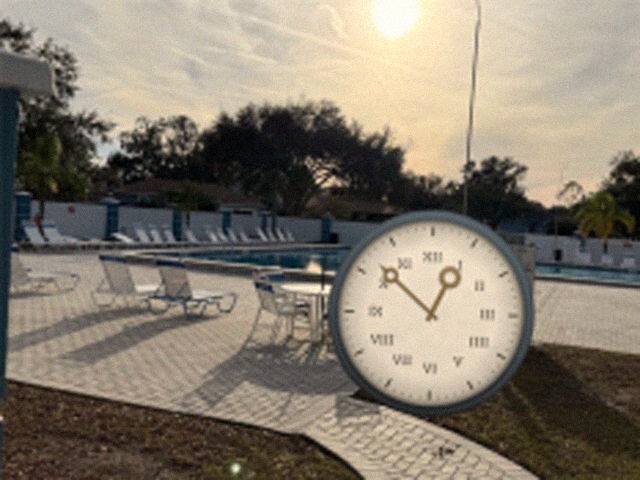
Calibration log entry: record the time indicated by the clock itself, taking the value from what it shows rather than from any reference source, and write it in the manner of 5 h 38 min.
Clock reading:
12 h 52 min
